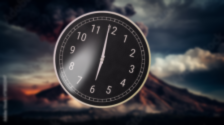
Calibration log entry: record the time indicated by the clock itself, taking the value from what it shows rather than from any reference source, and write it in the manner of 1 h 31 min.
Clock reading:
5 h 59 min
